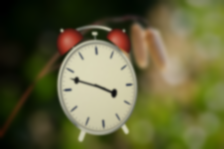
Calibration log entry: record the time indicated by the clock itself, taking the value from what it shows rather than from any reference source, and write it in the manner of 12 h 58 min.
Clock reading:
3 h 48 min
